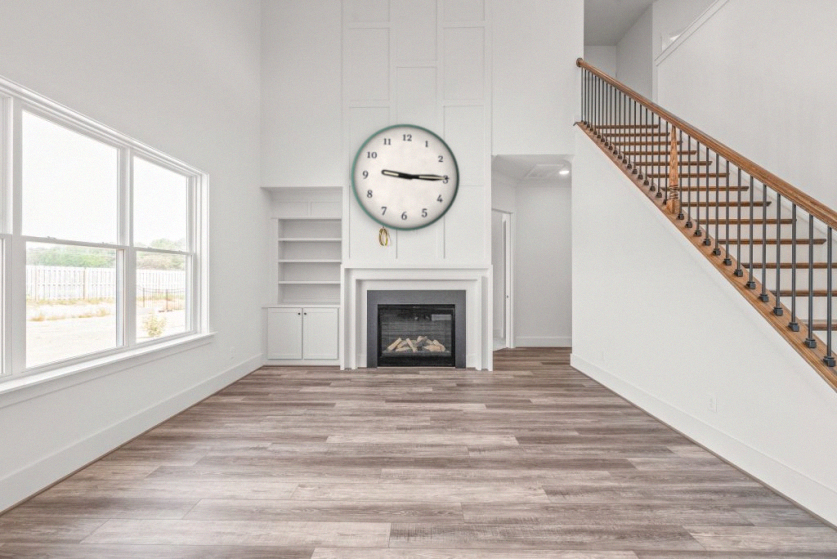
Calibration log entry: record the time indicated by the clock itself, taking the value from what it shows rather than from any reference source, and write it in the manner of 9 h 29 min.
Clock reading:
9 h 15 min
